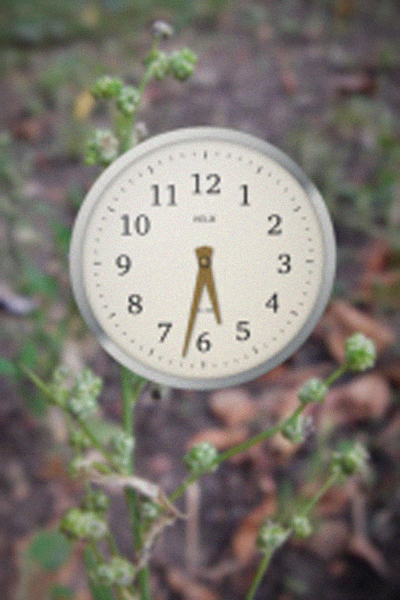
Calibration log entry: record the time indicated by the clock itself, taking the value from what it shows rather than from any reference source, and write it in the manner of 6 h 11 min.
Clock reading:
5 h 32 min
